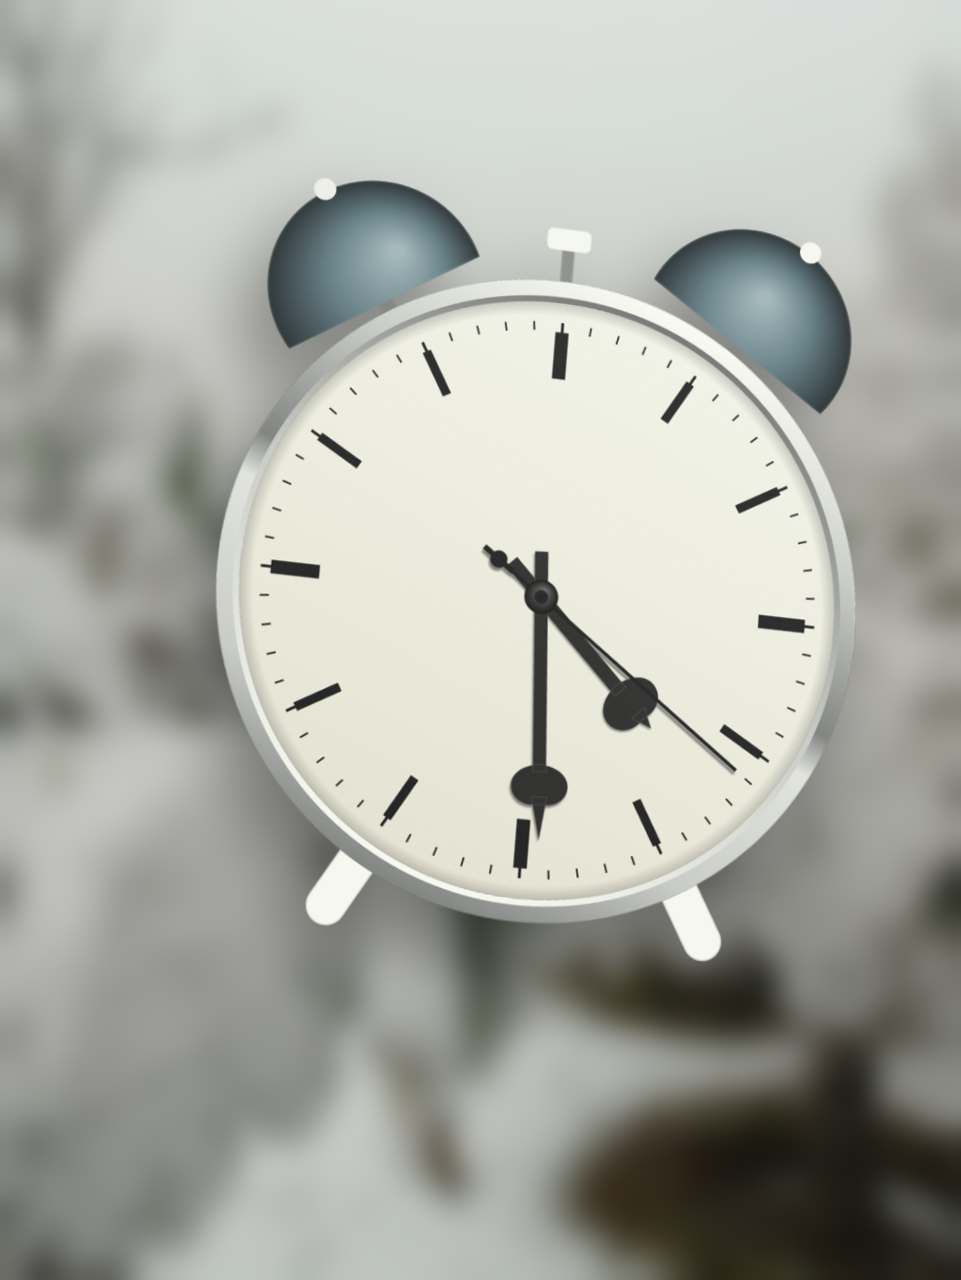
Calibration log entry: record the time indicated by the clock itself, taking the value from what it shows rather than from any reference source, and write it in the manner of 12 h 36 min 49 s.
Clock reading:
4 h 29 min 21 s
